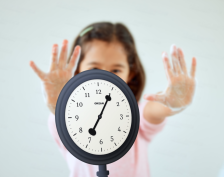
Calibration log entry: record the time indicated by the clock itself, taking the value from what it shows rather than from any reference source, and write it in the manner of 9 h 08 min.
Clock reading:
7 h 05 min
